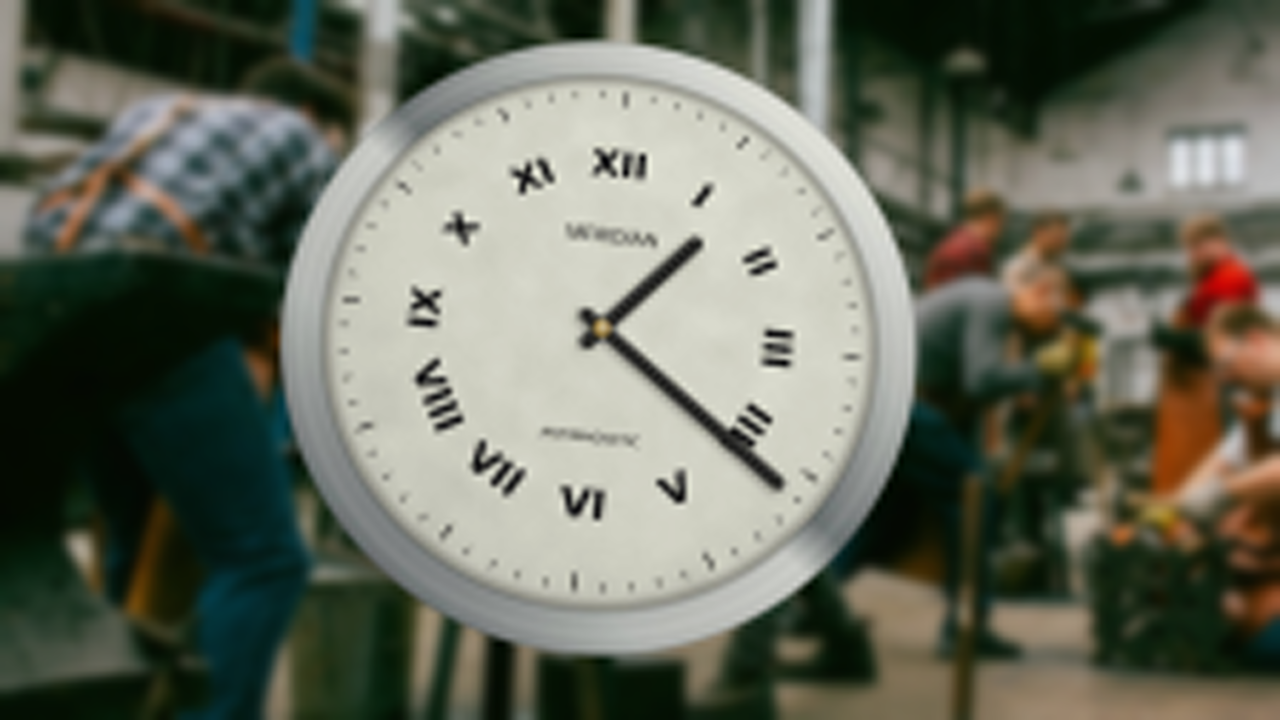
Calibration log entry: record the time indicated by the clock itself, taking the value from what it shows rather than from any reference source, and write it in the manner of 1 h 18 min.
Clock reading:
1 h 21 min
